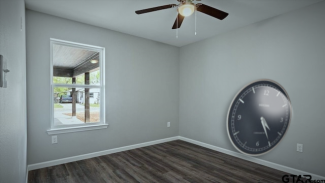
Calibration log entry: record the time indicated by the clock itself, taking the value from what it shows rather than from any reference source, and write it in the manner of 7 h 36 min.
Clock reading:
4 h 25 min
